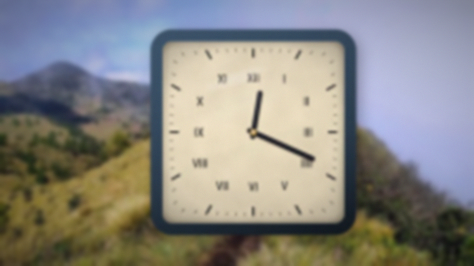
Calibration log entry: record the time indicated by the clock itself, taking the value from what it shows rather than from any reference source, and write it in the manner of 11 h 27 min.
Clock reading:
12 h 19 min
